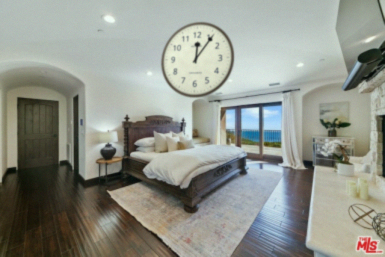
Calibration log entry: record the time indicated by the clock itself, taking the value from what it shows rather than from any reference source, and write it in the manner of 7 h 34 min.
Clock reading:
12 h 06 min
